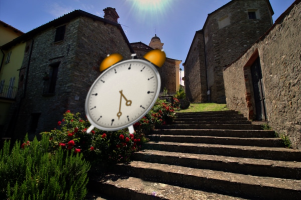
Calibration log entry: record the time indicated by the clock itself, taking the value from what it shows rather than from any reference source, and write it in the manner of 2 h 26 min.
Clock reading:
4 h 28 min
